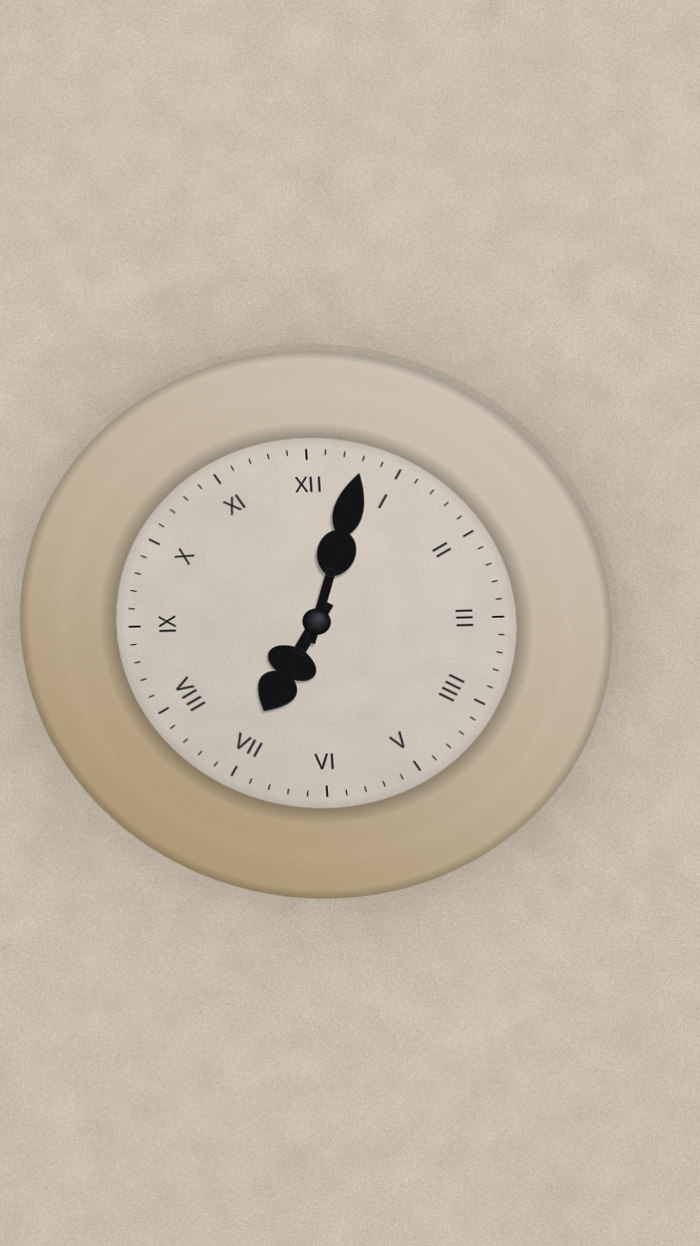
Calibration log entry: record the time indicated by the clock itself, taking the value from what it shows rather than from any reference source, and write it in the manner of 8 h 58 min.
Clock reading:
7 h 03 min
